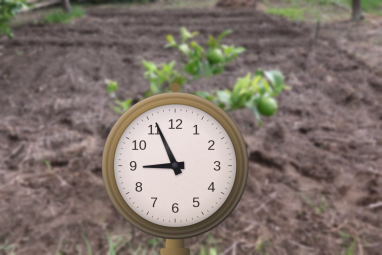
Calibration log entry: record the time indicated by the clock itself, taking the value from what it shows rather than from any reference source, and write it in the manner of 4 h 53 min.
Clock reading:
8 h 56 min
